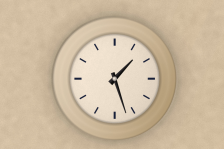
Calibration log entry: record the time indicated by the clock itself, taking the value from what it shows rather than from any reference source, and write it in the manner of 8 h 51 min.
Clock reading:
1 h 27 min
